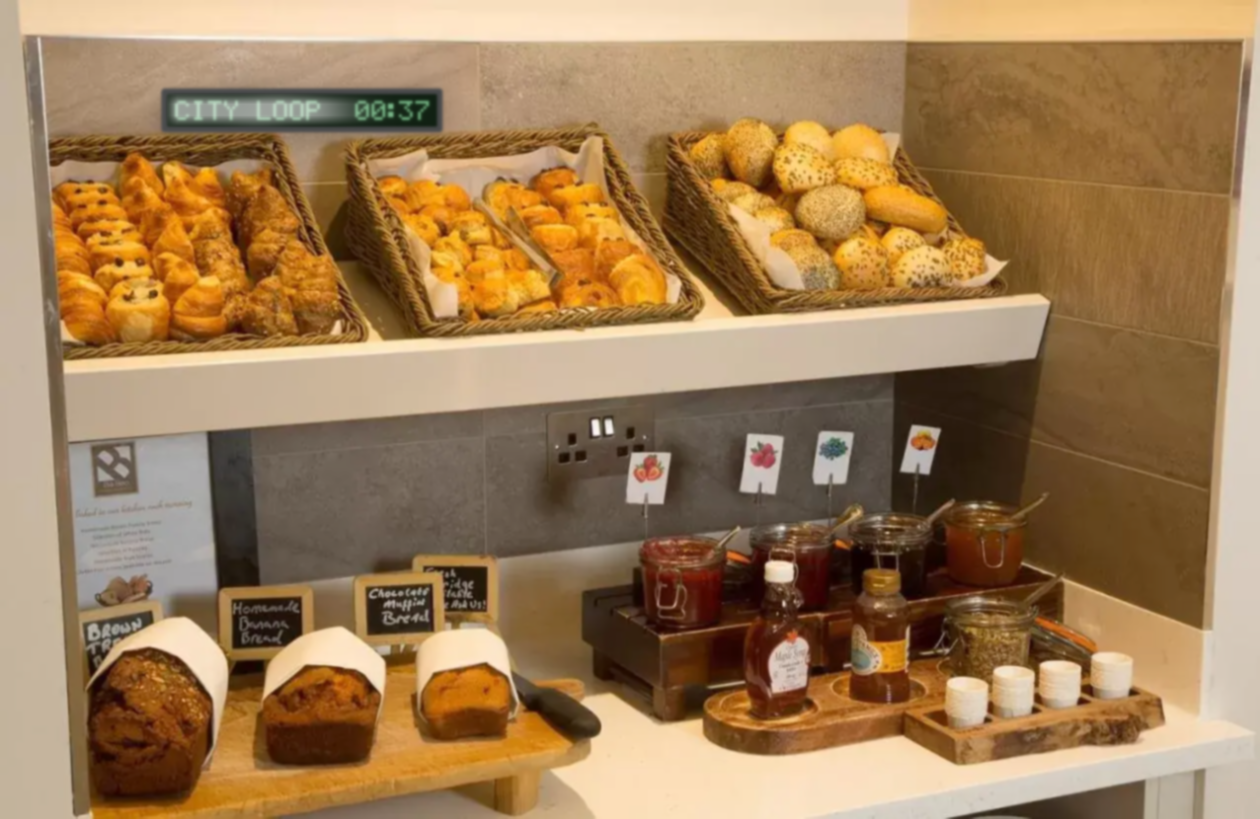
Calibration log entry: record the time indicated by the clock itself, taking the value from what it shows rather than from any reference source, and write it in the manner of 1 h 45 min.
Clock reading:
0 h 37 min
